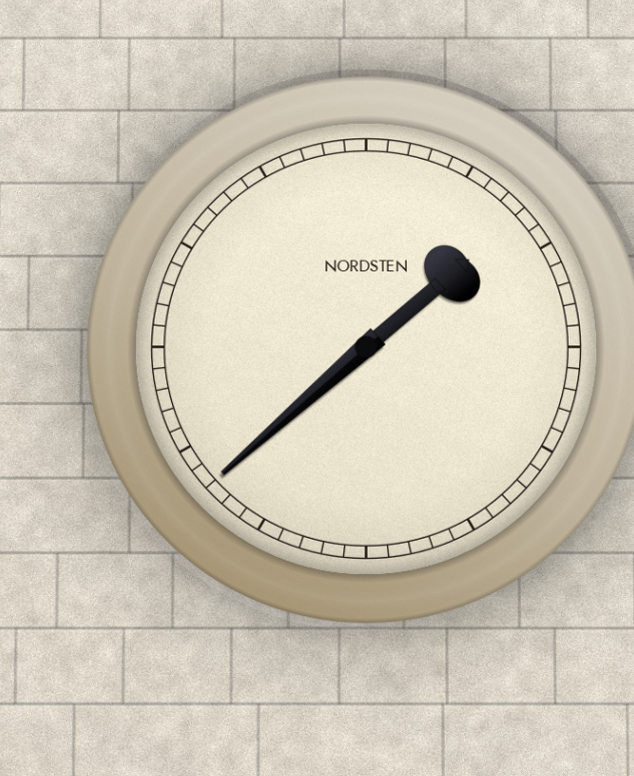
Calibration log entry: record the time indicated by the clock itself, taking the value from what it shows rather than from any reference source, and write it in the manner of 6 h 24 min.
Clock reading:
1 h 38 min
